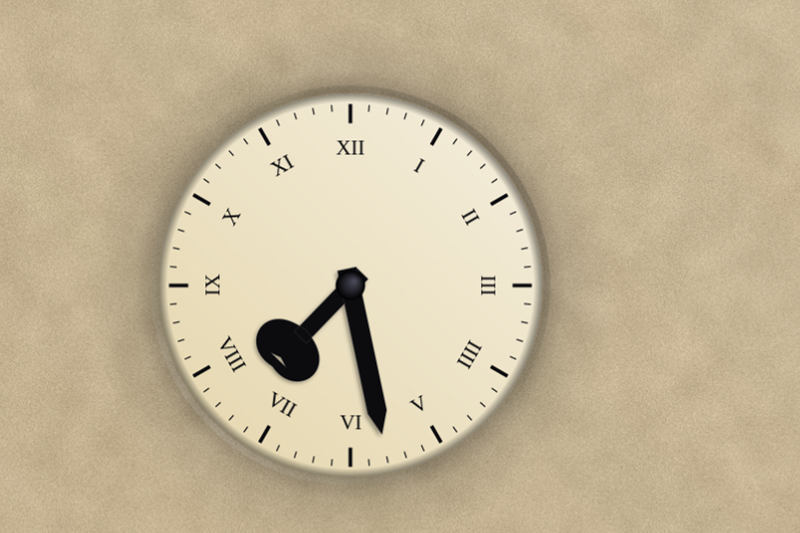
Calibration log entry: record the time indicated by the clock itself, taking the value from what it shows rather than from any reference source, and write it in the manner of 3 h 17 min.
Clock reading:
7 h 28 min
